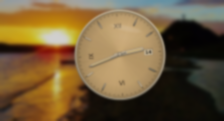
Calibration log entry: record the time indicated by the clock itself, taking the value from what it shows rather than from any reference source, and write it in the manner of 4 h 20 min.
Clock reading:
2 h 42 min
